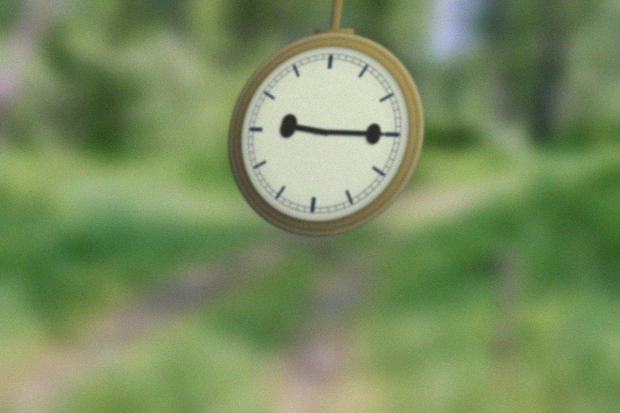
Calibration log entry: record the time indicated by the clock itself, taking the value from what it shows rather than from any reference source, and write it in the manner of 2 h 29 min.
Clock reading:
9 h 15 min
